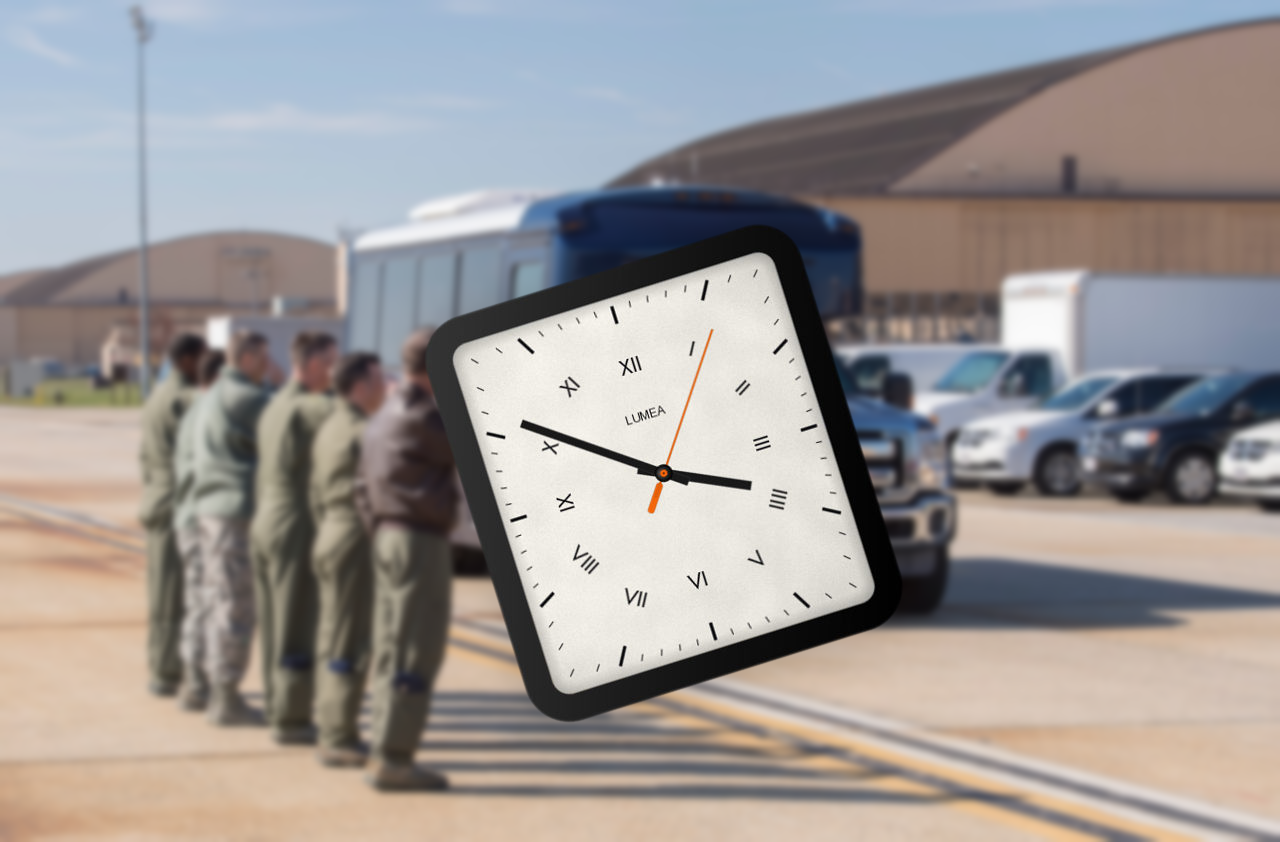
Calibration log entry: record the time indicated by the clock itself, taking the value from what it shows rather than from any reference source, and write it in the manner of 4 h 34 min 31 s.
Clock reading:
3 h 51 min 06 s
